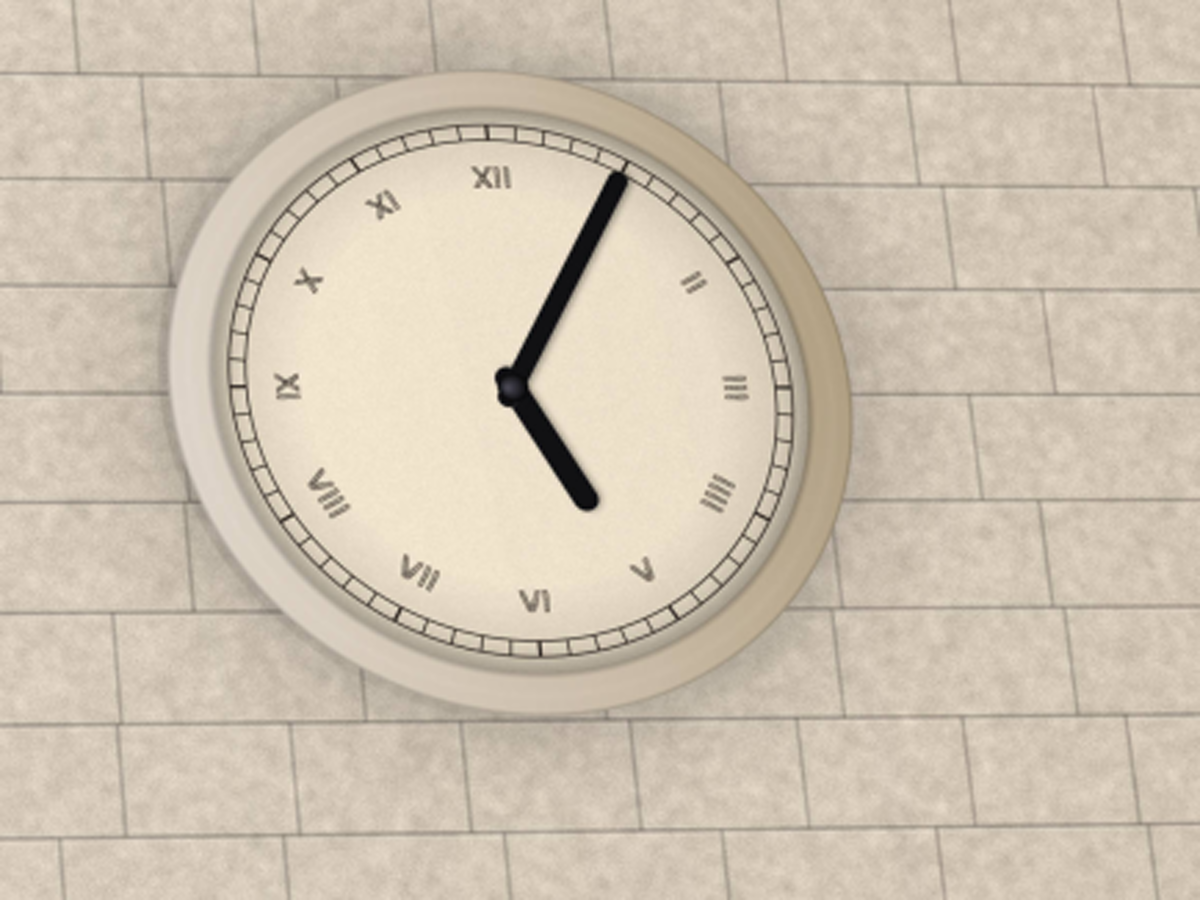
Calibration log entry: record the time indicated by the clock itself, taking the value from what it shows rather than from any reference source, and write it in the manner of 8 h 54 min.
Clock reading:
5 h 05 min
